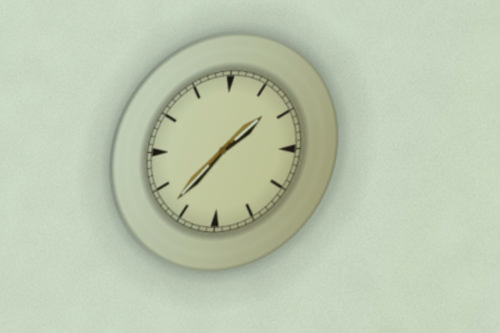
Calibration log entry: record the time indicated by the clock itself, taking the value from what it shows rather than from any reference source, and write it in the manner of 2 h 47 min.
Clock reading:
1 h 37 min
